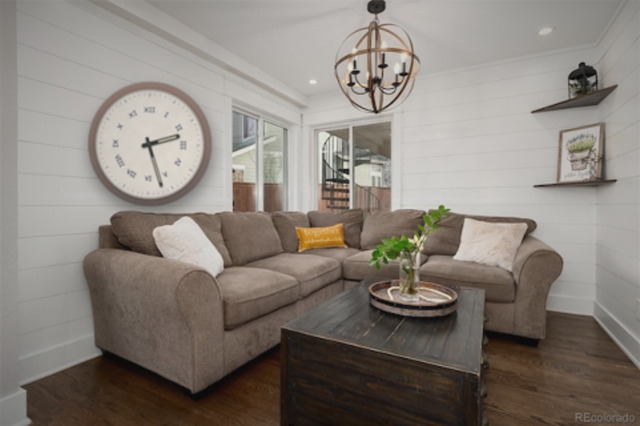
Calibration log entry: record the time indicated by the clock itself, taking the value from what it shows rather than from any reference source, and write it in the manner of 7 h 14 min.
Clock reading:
2 h 27 min
